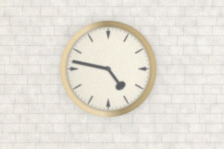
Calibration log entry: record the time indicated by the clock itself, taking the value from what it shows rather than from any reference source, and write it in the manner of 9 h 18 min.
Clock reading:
4 h 47 min
